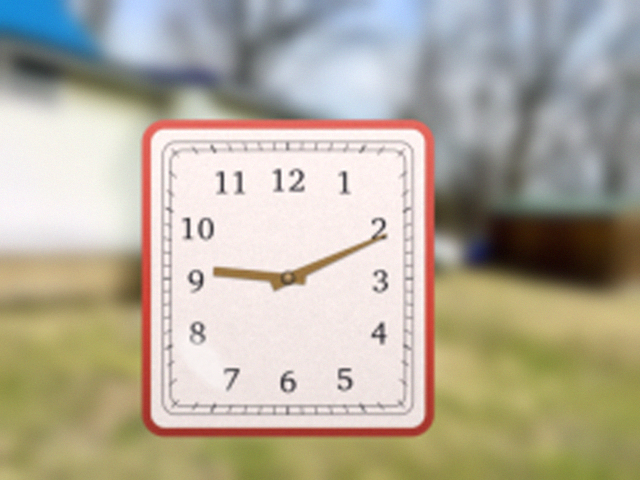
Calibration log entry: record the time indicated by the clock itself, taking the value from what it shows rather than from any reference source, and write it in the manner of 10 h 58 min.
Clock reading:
9 h 11 min
